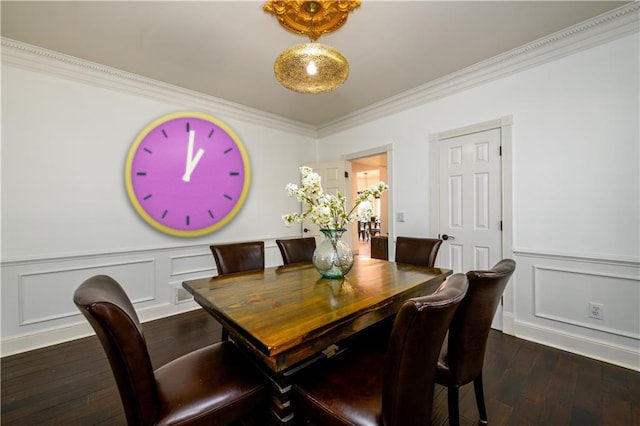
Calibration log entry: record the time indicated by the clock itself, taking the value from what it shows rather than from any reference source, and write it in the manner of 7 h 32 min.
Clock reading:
1 h 01 min
